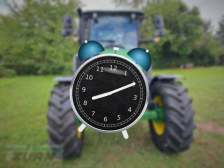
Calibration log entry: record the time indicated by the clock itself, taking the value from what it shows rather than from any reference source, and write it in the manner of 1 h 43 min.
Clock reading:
8 h 10 min
